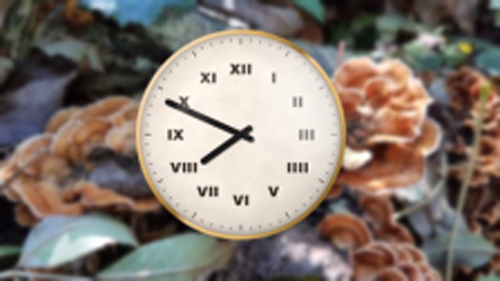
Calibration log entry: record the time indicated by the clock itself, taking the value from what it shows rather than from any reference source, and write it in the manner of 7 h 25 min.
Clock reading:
7 h 49 min
